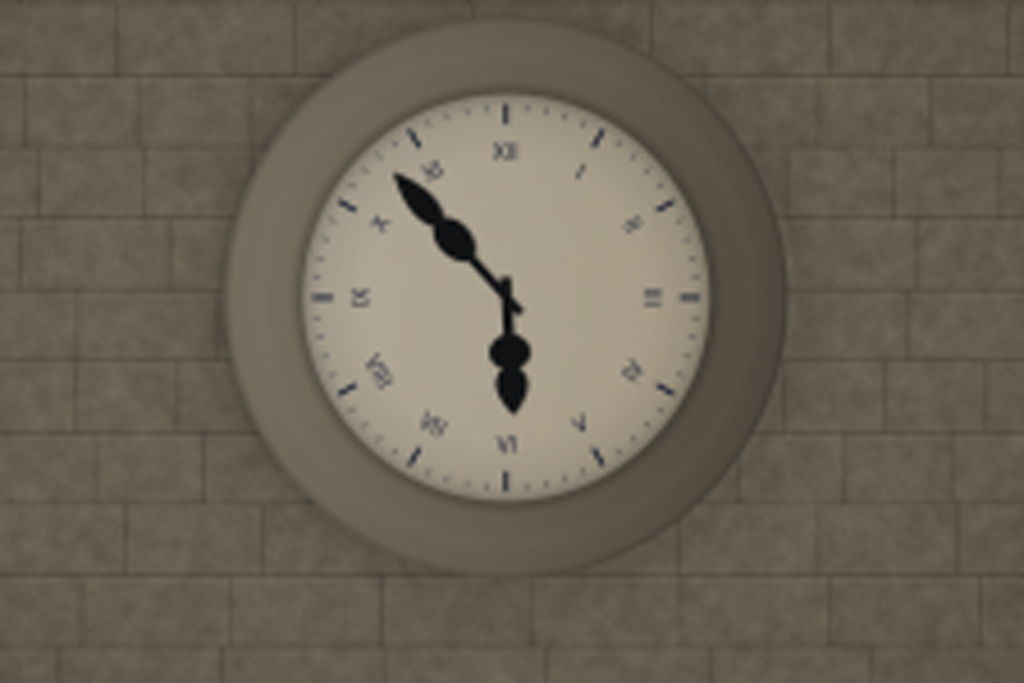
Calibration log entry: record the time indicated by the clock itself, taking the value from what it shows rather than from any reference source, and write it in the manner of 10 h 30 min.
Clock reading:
5 h 53 min
